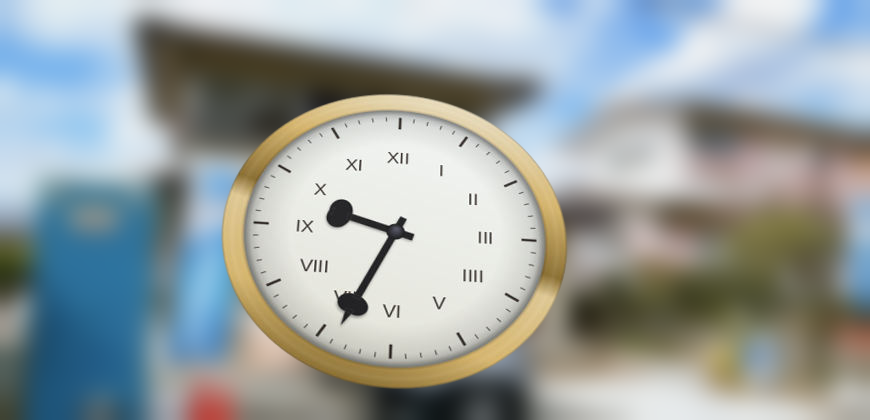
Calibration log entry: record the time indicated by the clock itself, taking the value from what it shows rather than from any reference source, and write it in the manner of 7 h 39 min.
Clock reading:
9 h 34 min
